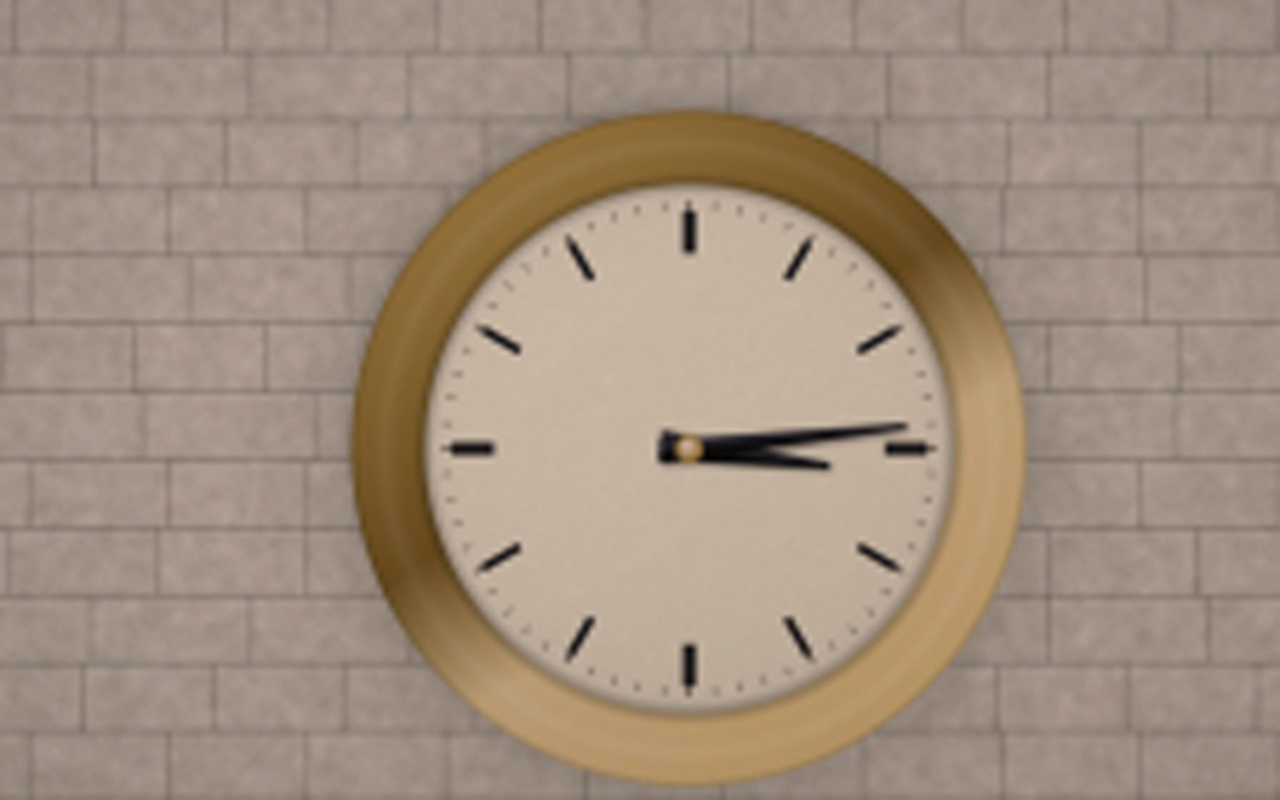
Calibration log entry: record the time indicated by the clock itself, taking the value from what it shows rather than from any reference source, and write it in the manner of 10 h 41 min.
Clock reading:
3 h 14 min
